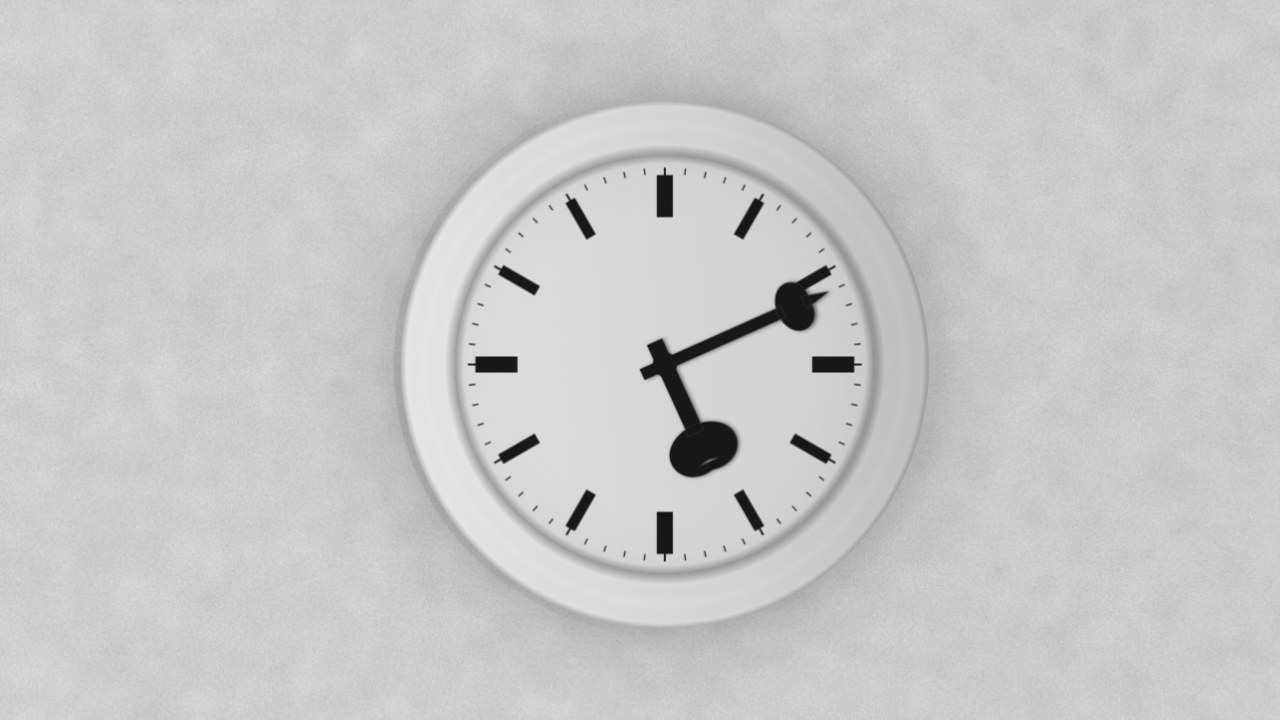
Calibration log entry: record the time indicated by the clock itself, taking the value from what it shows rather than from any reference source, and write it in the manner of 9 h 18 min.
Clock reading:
5 h 11 min
